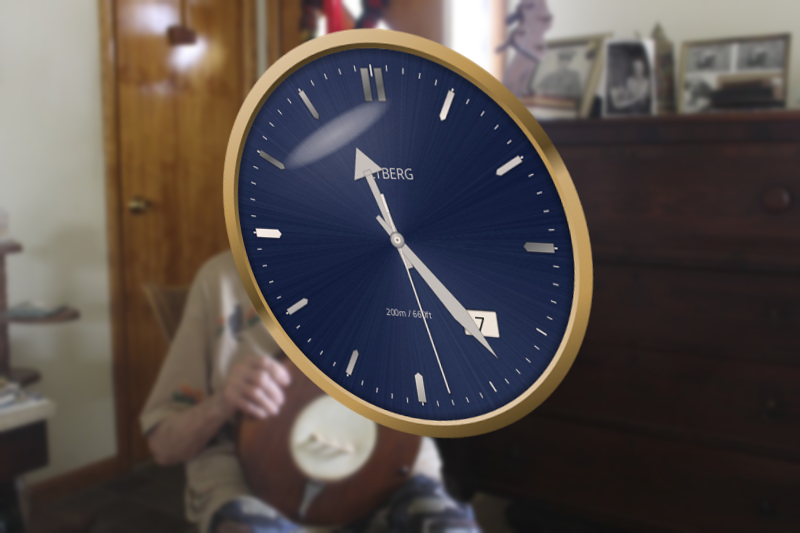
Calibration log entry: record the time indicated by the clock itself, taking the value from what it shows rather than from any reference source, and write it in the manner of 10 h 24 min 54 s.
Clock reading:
11 h 23 min 28 s
